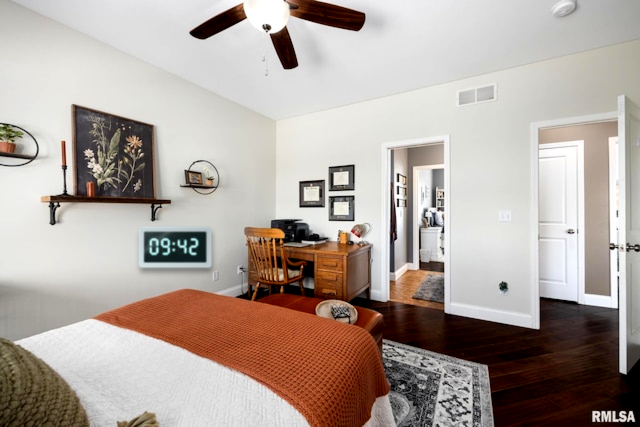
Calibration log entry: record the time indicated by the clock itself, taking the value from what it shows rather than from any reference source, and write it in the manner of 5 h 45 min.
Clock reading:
9 h 42 min
